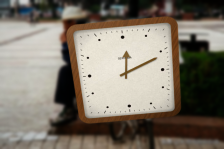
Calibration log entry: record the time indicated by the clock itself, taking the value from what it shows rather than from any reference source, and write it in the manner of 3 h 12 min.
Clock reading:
12 h 11 min
